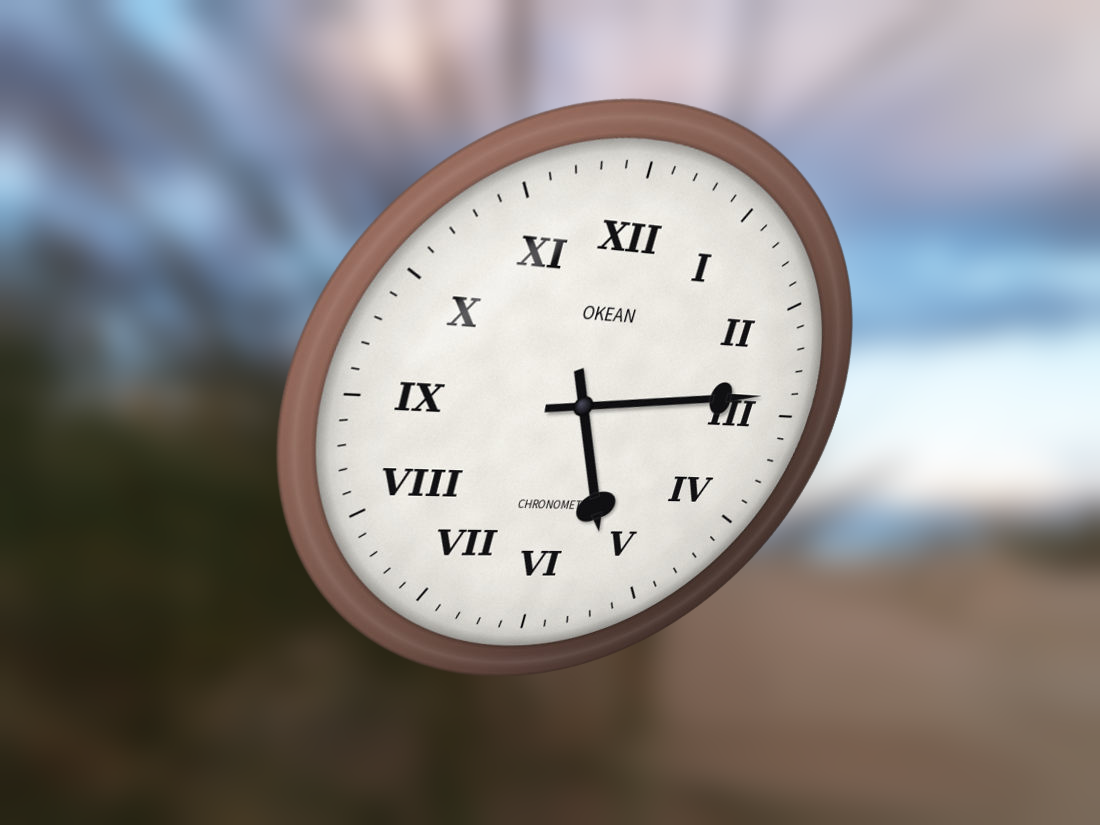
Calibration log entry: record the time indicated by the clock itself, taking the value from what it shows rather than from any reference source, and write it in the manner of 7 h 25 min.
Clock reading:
5 h 14 min
